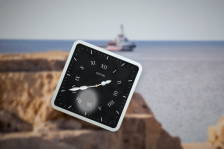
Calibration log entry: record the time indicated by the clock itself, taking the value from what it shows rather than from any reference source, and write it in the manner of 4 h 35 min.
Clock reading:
1 h 40 min
